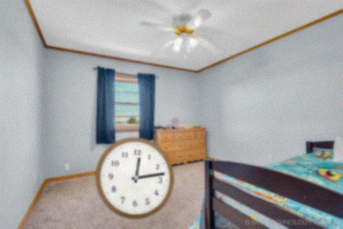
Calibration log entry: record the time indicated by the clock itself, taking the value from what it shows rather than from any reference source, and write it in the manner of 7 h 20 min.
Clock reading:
12 h 13 min
